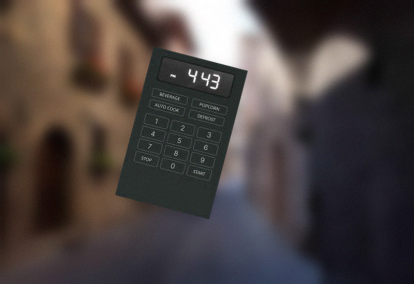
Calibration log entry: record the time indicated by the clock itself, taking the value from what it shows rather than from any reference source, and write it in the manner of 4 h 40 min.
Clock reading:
4 h 43 min
